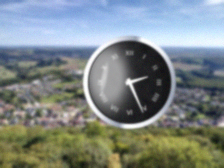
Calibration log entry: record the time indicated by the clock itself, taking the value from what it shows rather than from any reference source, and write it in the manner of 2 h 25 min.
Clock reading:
2 h 26 min
